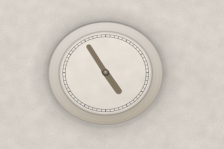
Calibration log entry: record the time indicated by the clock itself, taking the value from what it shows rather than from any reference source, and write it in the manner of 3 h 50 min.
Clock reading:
4 h 55 min
